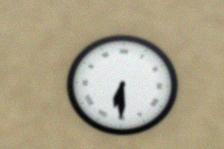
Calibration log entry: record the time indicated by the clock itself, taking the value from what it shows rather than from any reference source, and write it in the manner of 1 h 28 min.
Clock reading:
6 h 30 min
